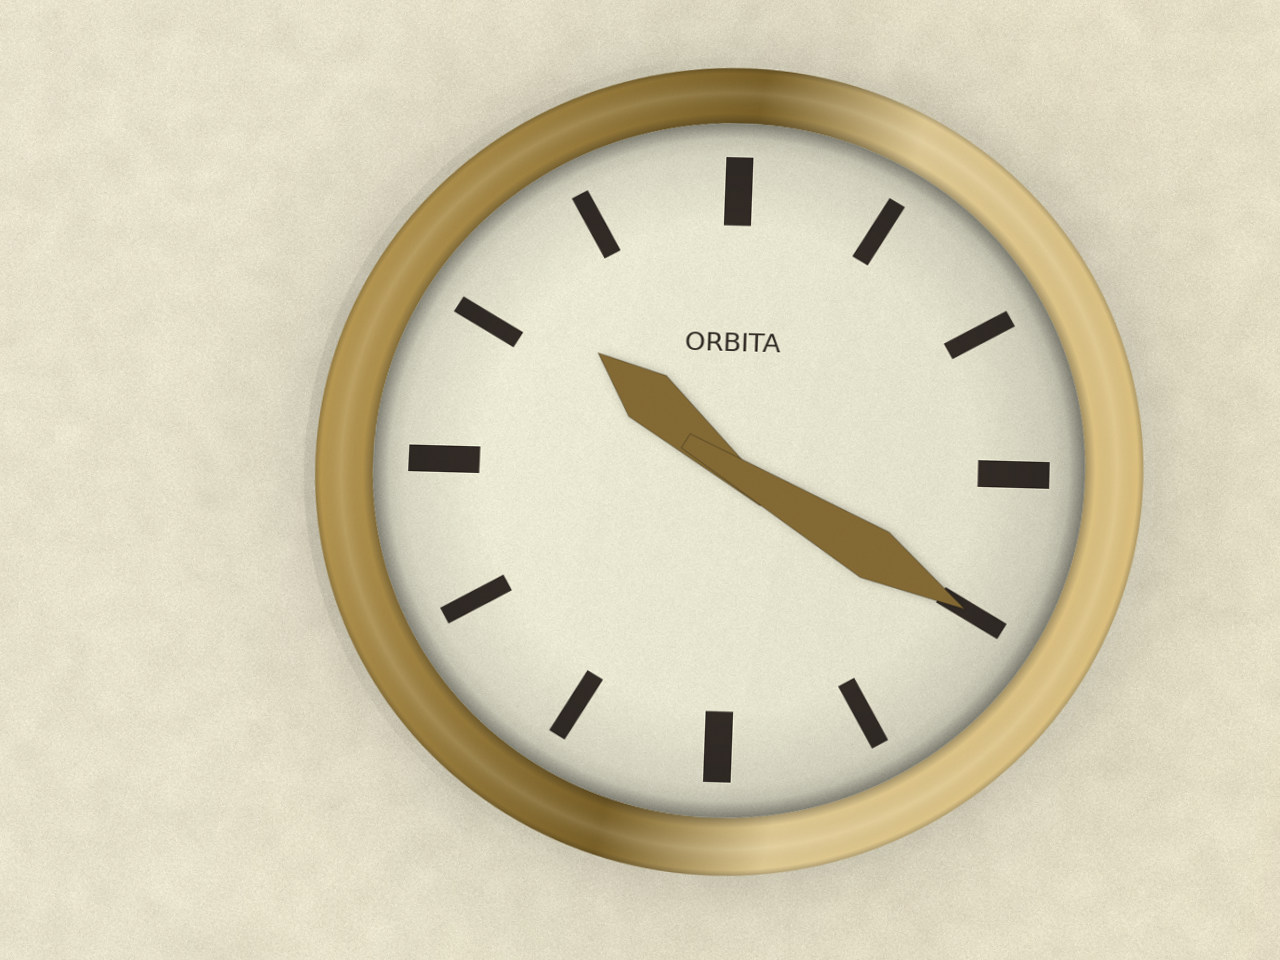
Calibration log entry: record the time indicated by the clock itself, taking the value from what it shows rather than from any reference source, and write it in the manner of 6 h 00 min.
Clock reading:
10 h 20 min
